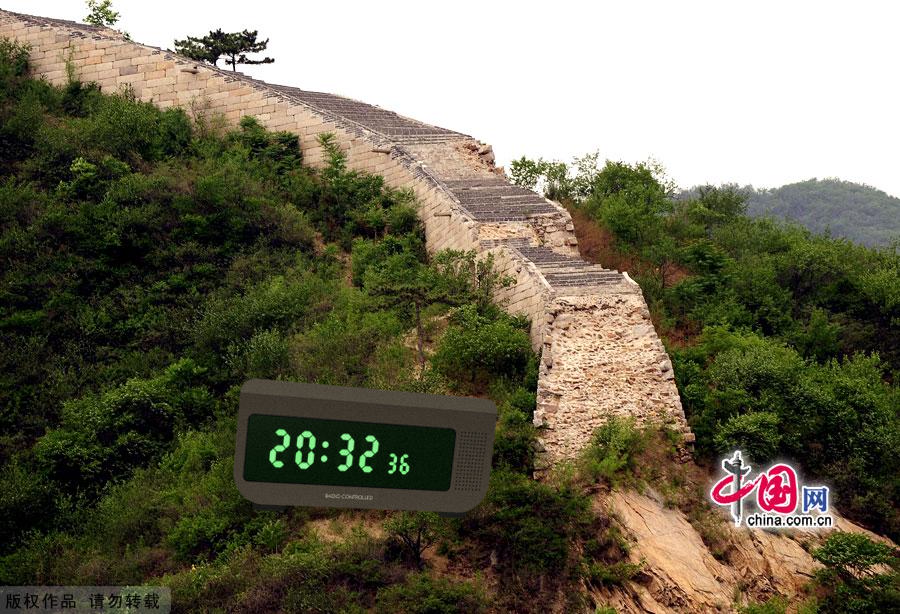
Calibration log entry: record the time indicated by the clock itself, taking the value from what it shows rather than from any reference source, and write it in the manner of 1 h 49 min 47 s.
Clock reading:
20 h 32 min 36 s
